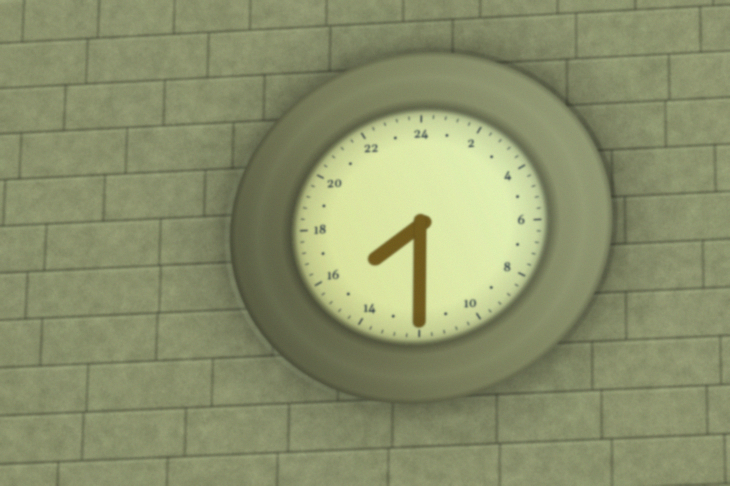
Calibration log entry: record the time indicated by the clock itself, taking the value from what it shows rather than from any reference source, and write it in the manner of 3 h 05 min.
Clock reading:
15 h 30 min
